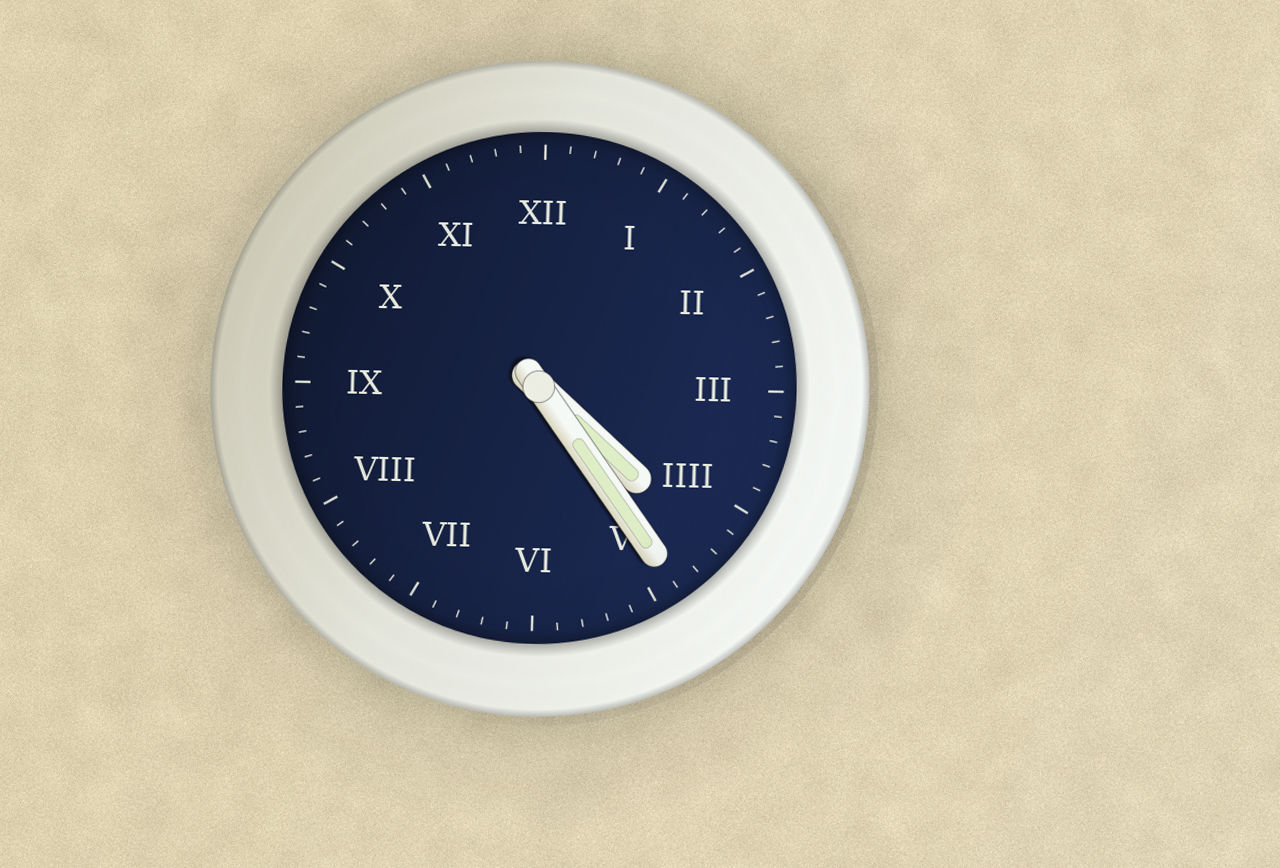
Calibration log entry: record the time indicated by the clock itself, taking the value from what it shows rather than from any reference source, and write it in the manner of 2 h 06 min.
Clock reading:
4 h 24 min
